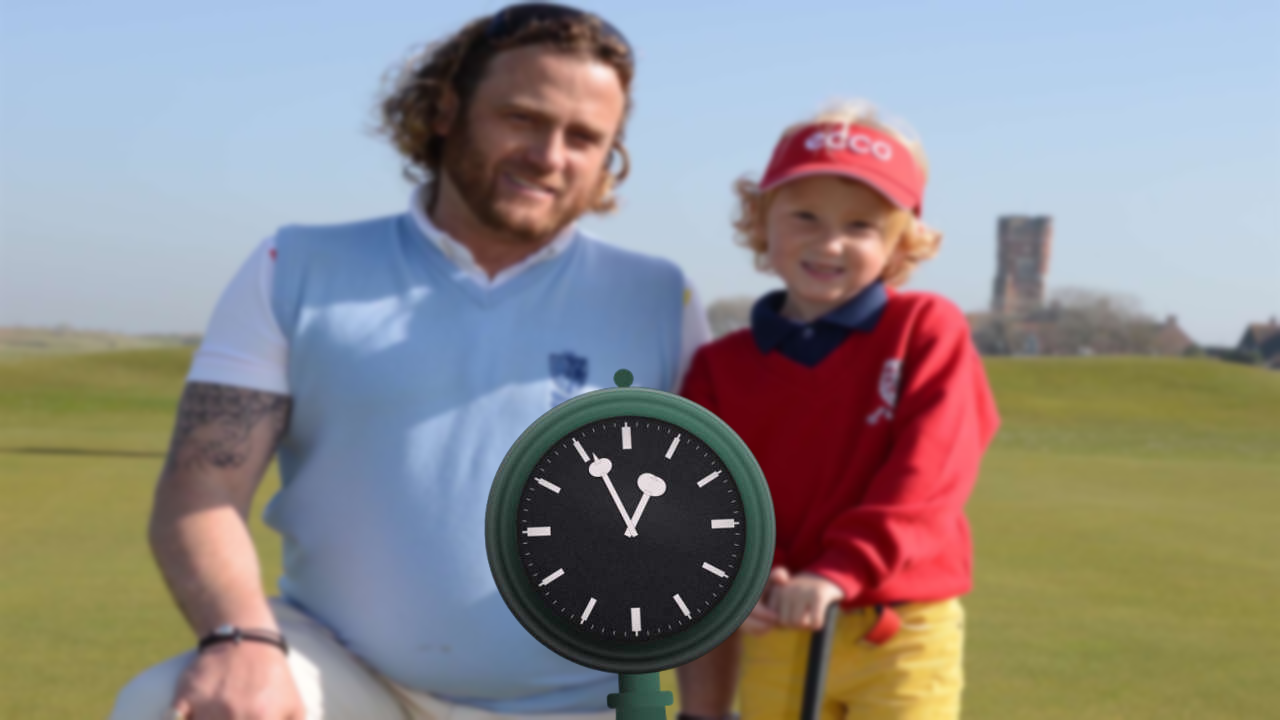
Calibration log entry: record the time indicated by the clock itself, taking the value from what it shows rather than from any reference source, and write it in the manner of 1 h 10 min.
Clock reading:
12 h 56 min
